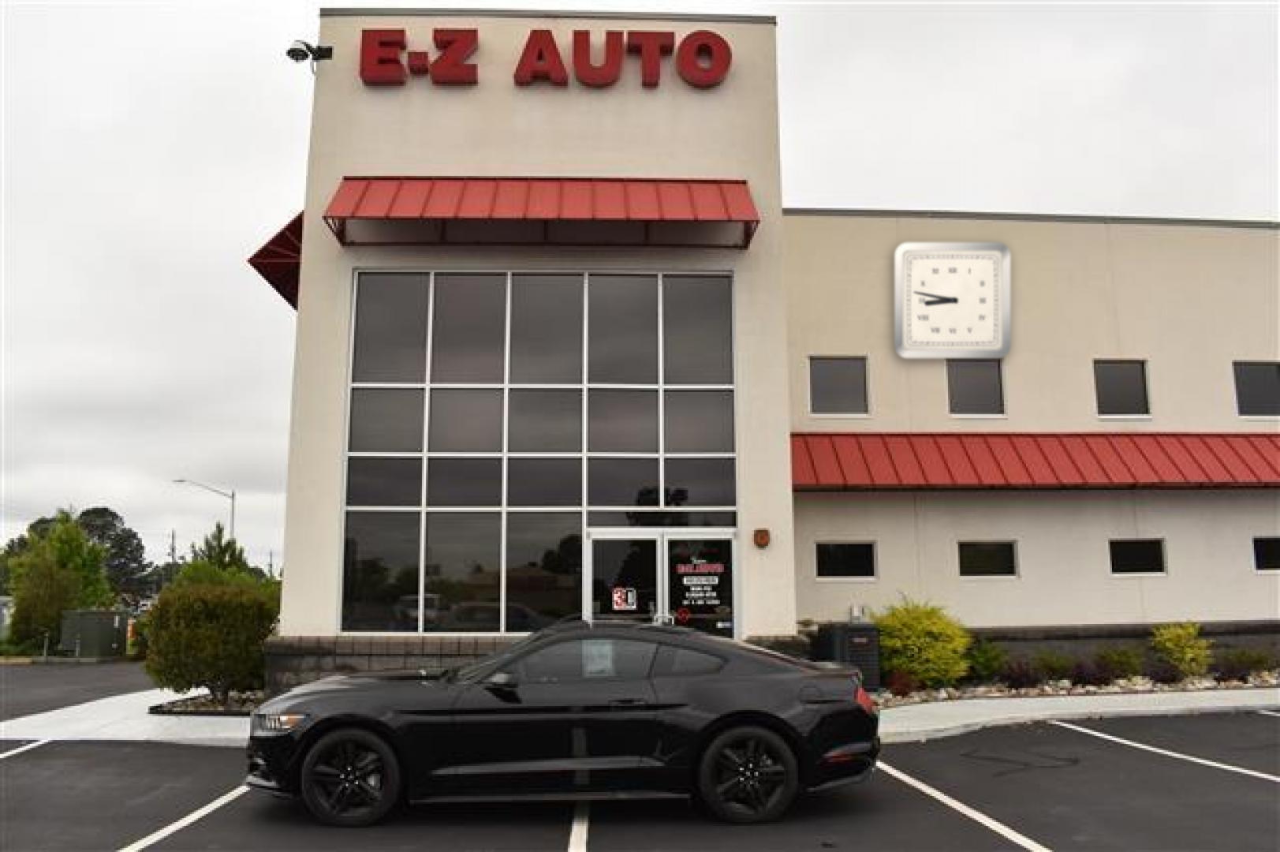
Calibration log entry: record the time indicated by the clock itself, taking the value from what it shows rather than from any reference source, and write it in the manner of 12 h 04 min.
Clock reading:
8 h 47 min
